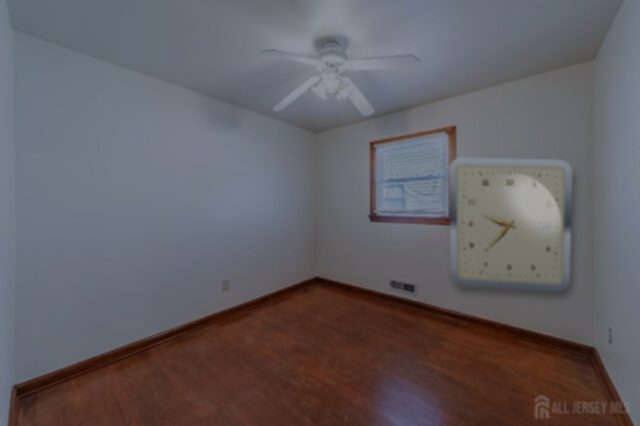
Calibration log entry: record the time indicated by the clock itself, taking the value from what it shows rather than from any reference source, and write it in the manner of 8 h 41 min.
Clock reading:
9 h 37 min
